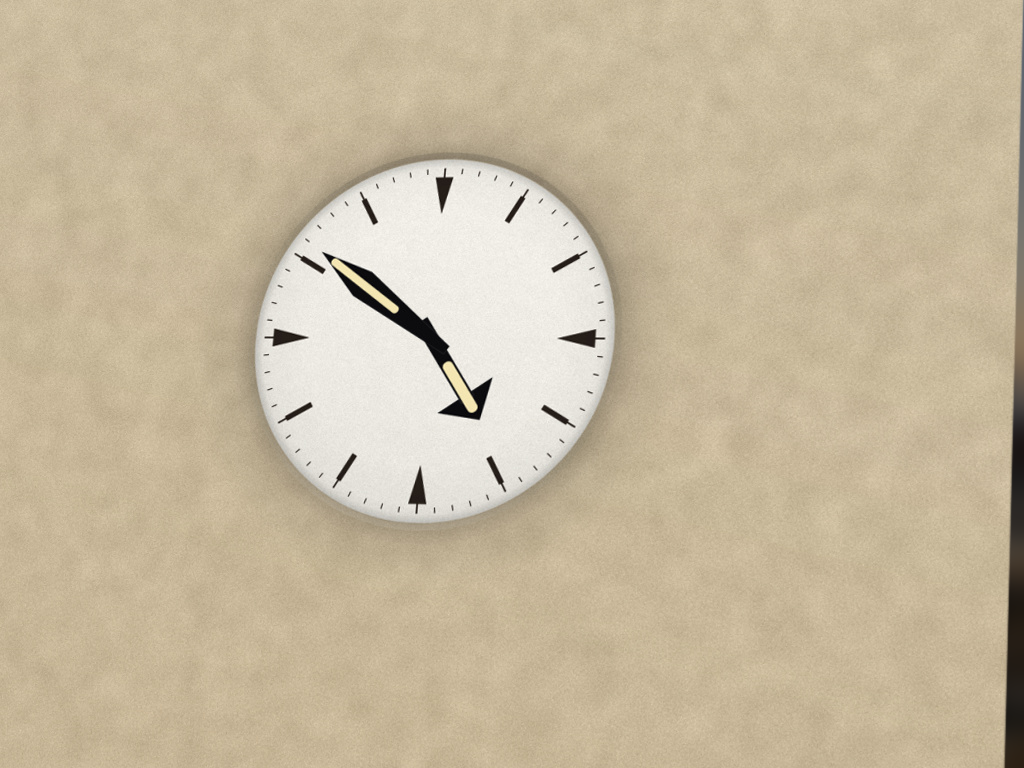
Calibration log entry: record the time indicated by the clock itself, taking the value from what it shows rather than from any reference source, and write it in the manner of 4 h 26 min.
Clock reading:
4 h 51 min
